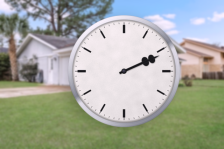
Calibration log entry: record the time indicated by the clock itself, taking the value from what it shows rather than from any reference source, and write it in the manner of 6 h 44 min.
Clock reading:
2 h 11 min
